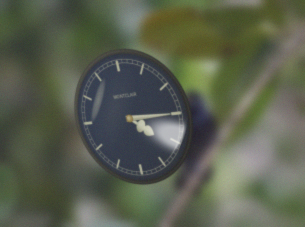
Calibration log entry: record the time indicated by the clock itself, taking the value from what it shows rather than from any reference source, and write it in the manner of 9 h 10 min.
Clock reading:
4 h 15 min
